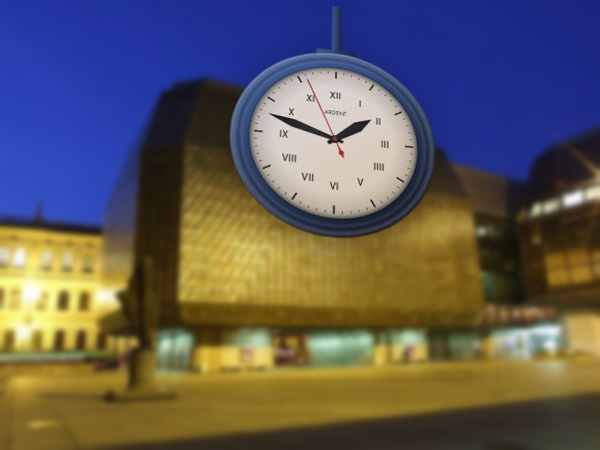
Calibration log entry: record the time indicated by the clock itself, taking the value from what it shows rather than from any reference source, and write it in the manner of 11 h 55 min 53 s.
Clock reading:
1 h 47 min 56 s
